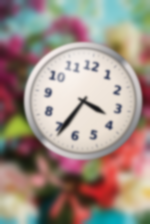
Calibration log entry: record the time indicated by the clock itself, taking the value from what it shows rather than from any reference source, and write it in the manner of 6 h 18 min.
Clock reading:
3 h 34 min
